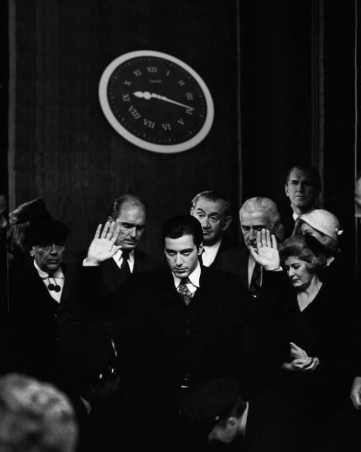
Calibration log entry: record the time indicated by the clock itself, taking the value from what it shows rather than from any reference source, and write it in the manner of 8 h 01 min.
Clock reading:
9 h 19 min
